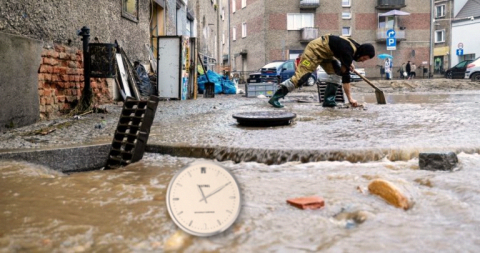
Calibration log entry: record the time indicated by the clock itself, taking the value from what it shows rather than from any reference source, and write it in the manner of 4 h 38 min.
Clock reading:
11 h 10 min
